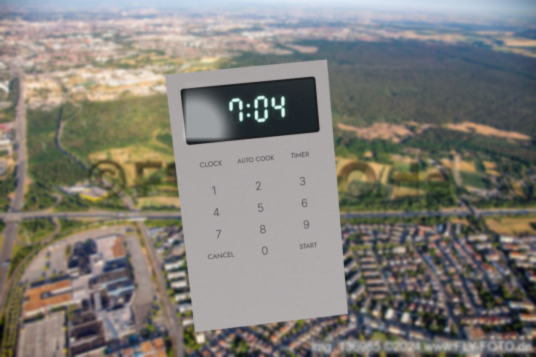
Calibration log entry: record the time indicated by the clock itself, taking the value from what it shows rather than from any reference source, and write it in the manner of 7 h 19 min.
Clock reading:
7 h 04 min
